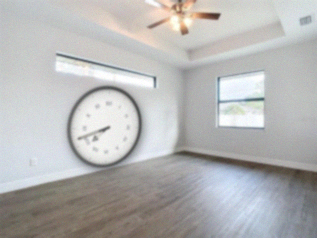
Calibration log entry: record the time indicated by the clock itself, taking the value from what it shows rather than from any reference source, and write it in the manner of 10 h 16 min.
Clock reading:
7 h 42 min
